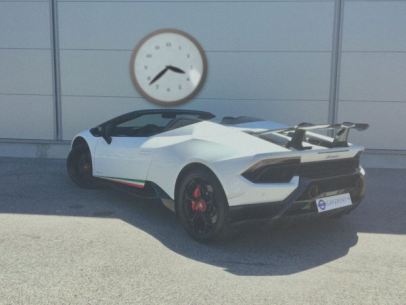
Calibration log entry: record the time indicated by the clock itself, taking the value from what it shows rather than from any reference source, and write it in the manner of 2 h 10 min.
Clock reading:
3 h 38 min
